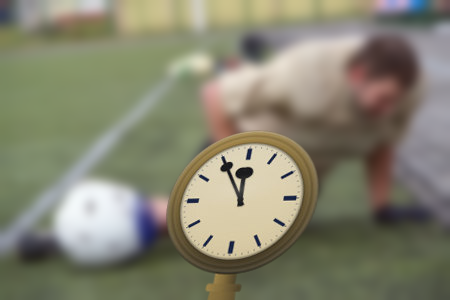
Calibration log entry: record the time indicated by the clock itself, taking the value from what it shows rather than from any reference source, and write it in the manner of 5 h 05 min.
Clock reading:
11 h 55 min
